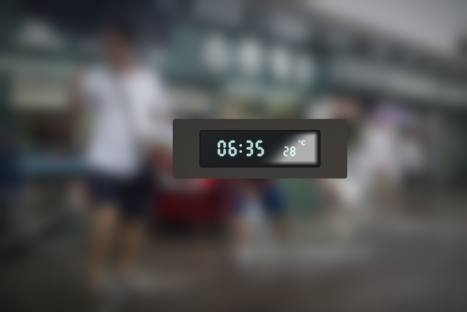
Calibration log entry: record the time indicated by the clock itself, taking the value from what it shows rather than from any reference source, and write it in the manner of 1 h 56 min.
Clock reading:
6 h 35 min
